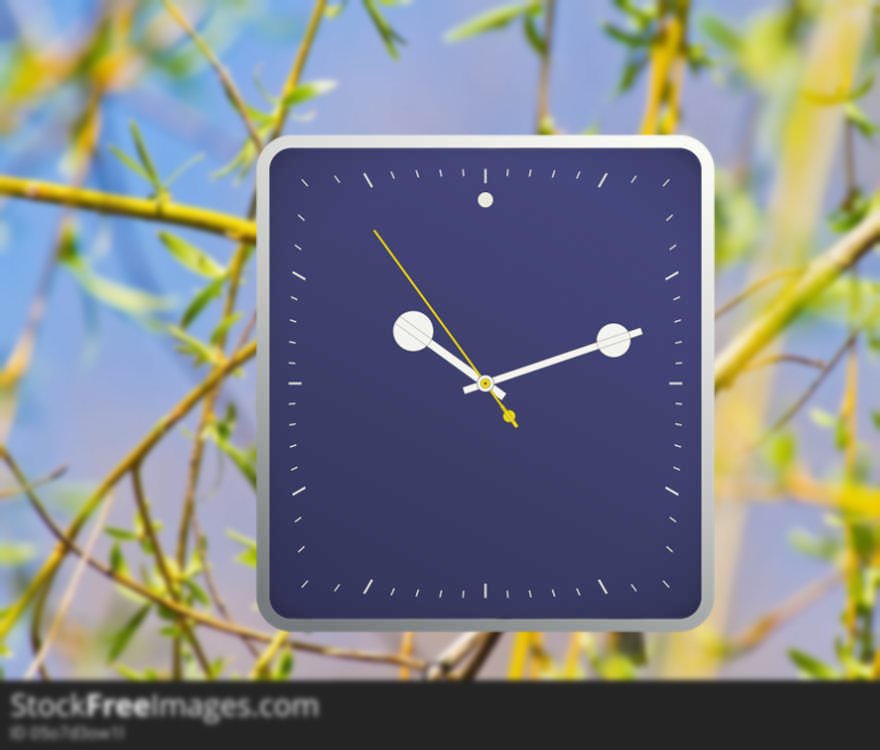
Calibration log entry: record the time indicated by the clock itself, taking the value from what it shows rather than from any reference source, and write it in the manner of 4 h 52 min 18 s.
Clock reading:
10 h 11 min 54 s
